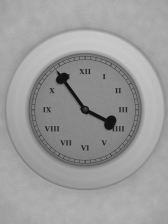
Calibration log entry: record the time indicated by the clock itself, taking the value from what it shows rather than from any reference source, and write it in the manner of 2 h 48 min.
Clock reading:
3 h 54 min
